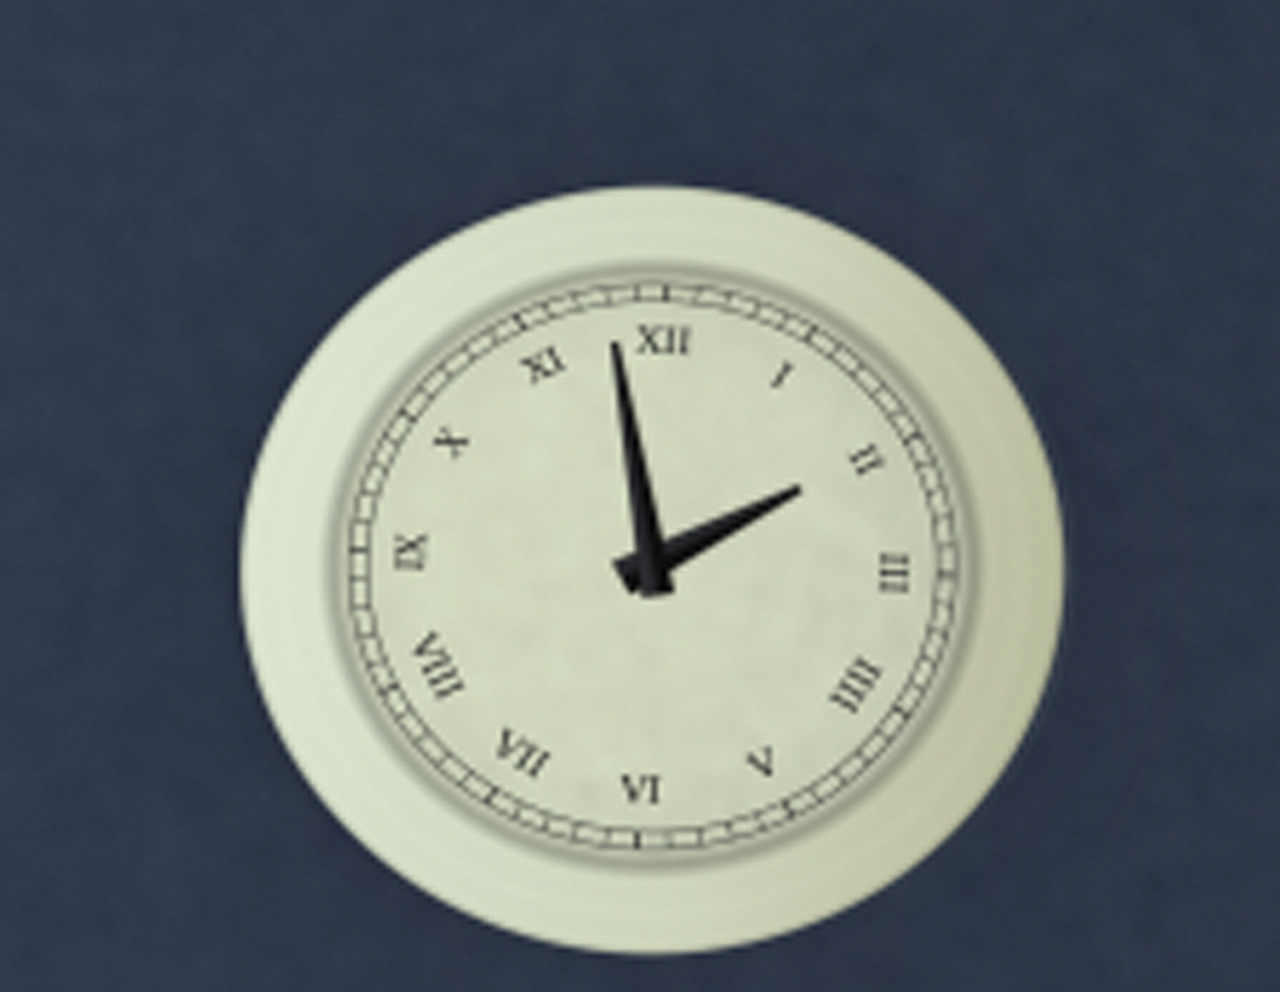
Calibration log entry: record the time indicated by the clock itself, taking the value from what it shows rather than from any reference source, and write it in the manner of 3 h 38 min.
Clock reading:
1 h 58 min
